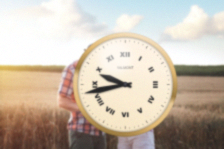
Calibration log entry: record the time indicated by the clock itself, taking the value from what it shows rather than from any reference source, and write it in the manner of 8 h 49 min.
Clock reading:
9 h 43 min
